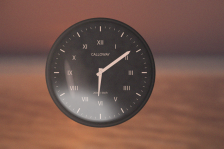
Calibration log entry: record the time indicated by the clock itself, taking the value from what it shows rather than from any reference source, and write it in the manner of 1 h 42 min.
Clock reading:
6 h 09 min
